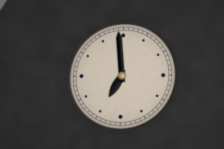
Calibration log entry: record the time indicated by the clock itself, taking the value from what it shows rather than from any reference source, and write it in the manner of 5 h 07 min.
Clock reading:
6 h 59 min
